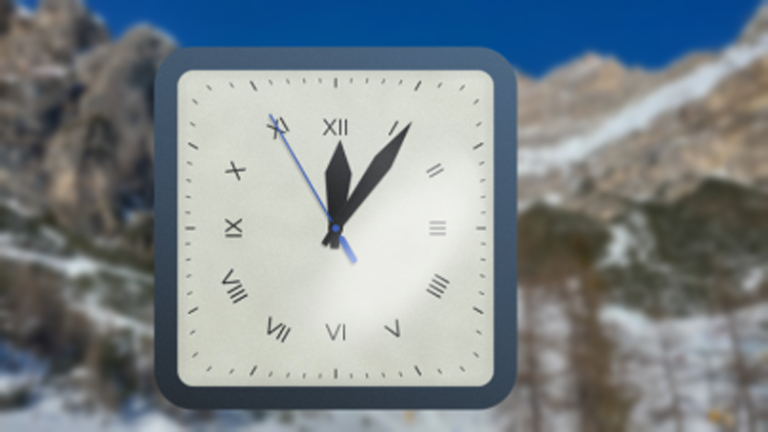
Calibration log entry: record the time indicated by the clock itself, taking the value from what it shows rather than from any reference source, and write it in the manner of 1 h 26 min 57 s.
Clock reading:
12 h 05 min 55 s
